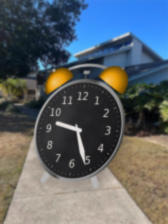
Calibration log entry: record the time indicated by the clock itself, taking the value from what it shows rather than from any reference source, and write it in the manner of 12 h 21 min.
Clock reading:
9 h 26 min
